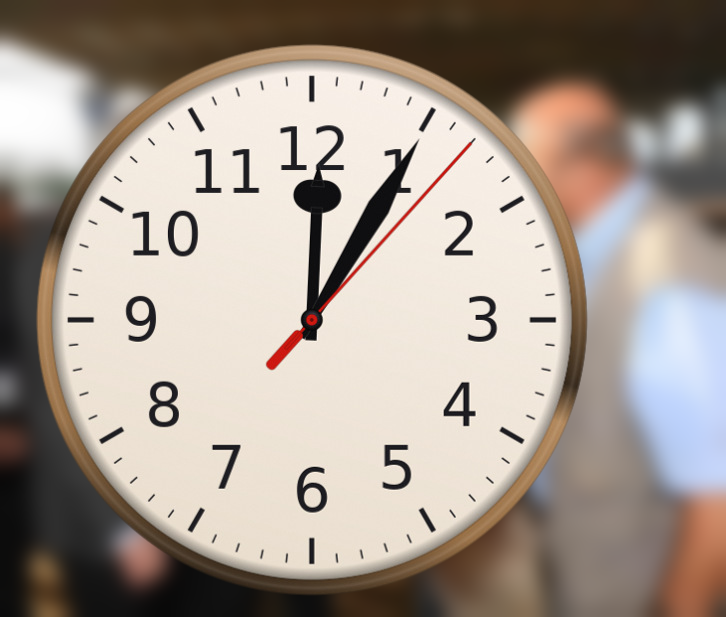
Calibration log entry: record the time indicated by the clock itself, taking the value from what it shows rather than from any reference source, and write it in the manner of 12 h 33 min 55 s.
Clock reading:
12 h 05 min 07 s
